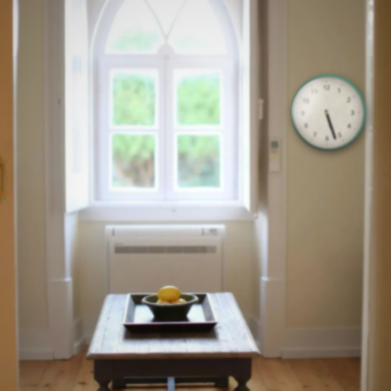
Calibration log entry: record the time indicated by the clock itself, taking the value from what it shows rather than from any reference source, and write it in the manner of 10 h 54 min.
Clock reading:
5 h 27 min
